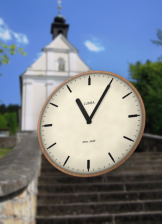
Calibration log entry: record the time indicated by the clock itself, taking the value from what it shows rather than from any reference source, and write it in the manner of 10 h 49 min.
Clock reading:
11 h 05 min
